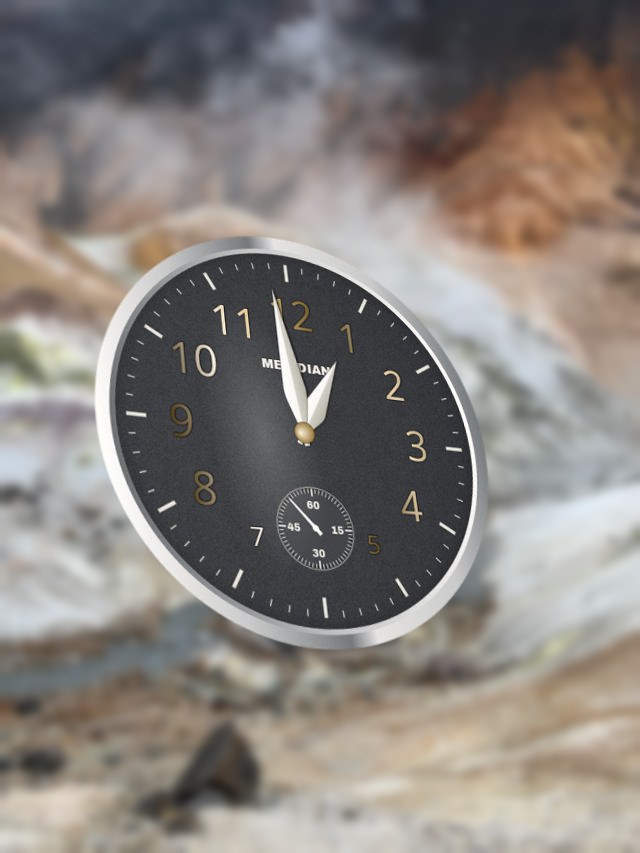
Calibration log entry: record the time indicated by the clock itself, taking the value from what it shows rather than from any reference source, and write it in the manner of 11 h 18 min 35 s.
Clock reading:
12 h 58 min 53 s
